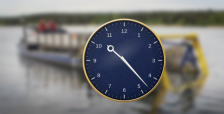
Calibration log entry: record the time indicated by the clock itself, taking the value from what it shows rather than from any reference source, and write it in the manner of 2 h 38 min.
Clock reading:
10 h 23 min
